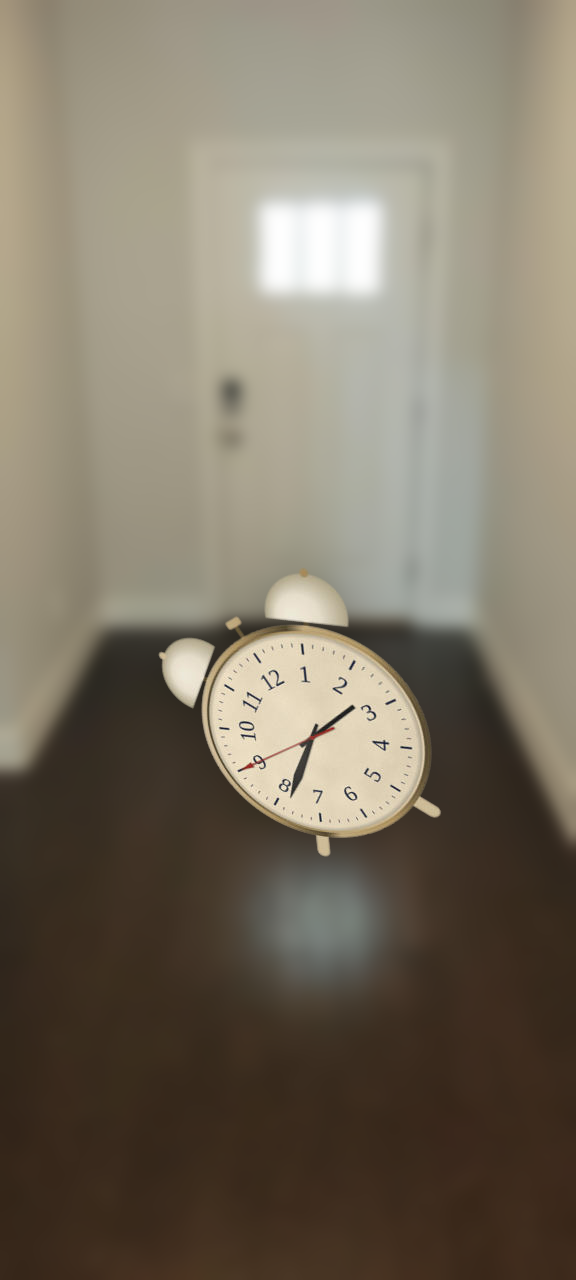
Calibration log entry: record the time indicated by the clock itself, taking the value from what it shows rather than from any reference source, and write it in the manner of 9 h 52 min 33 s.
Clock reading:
2 h 38 min 45 s
